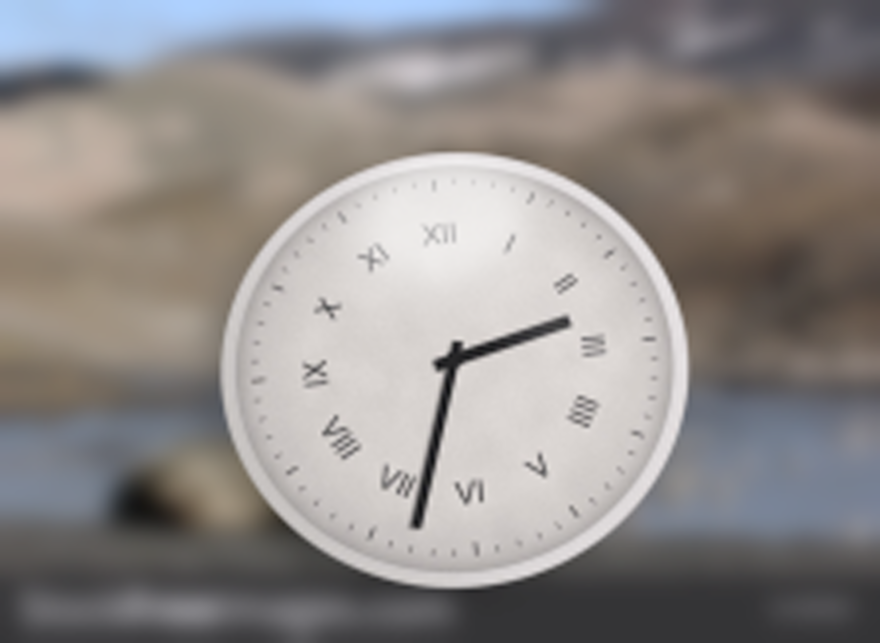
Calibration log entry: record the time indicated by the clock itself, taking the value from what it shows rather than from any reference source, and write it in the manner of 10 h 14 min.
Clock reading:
2 h 33 min
